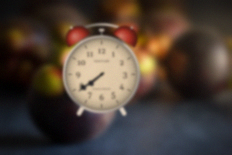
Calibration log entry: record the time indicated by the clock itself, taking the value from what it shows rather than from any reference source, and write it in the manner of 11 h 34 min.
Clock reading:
7 h 39 min
